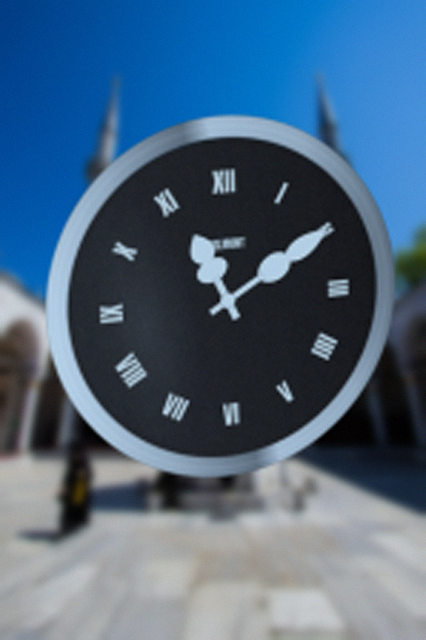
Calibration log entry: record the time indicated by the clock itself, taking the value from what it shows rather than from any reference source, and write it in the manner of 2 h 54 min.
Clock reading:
11 h 10 min
